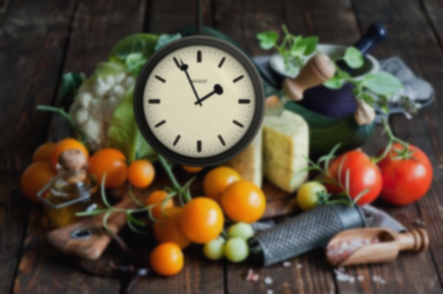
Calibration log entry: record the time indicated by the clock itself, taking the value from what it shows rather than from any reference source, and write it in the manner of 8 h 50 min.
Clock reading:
1 h 56 min
